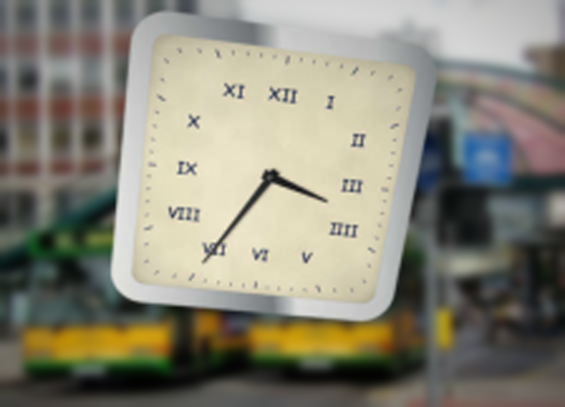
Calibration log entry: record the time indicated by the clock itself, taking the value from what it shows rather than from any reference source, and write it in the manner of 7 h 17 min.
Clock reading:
3 h 35 min
